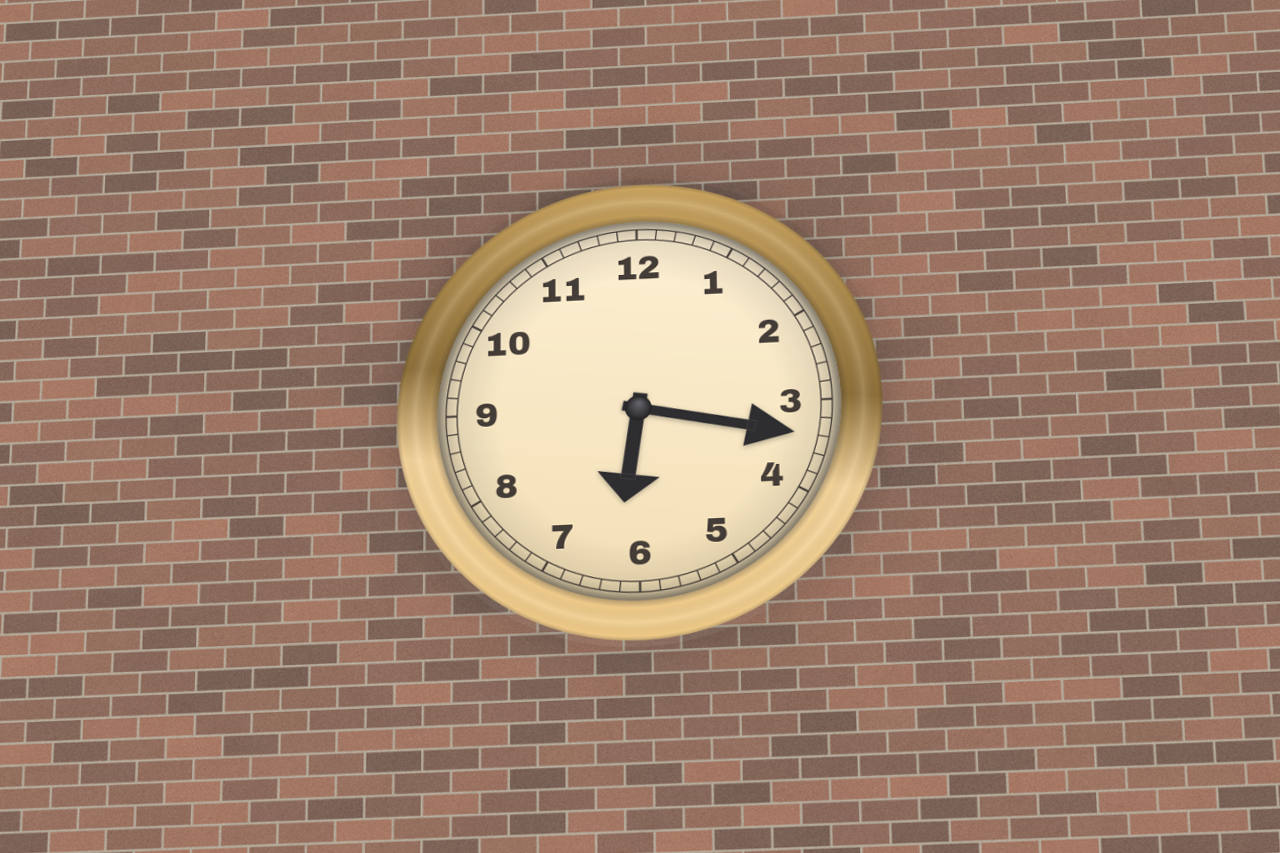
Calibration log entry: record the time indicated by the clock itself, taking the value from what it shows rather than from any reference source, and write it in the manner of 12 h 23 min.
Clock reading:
6 h 17 min
